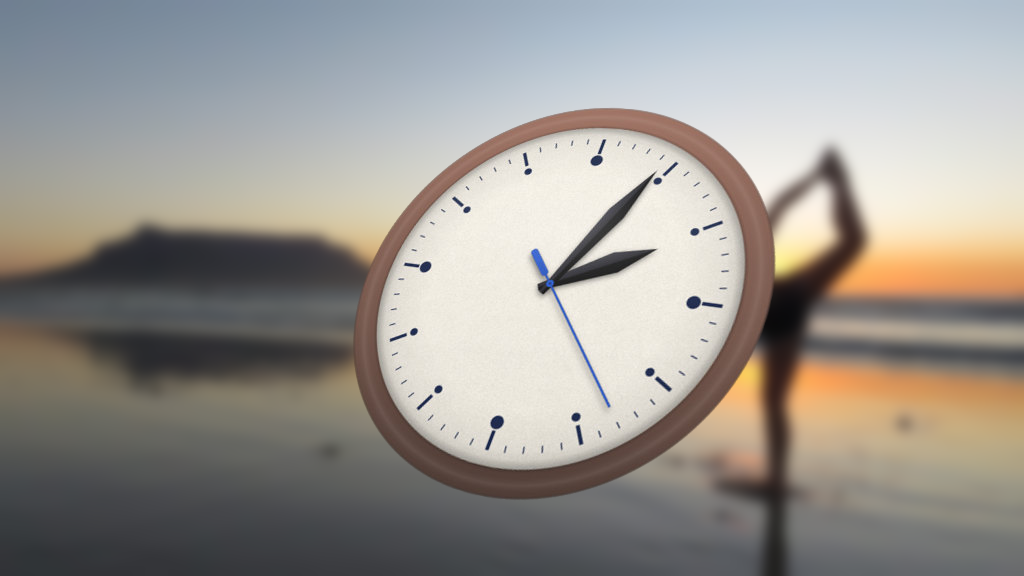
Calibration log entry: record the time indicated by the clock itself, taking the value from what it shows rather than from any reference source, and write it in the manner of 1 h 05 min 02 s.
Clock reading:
2 h 04 min 23 s
